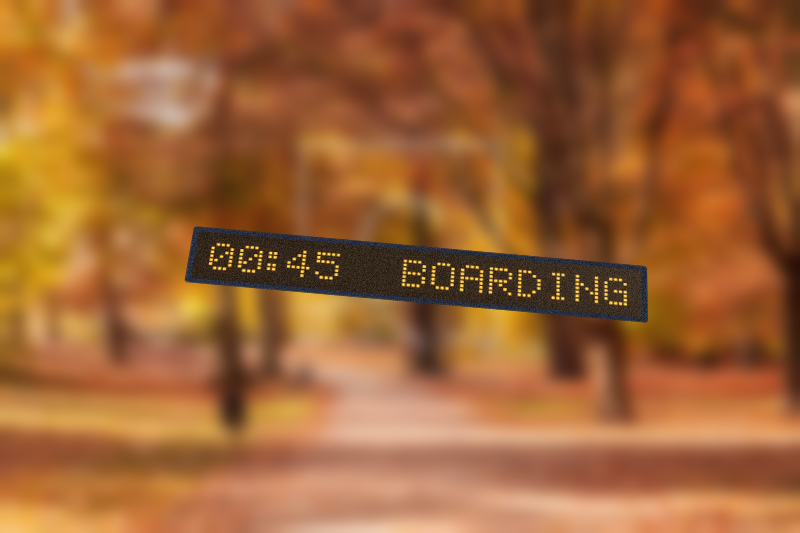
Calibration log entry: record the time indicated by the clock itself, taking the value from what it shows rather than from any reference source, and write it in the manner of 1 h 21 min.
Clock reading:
0 h 45 min
